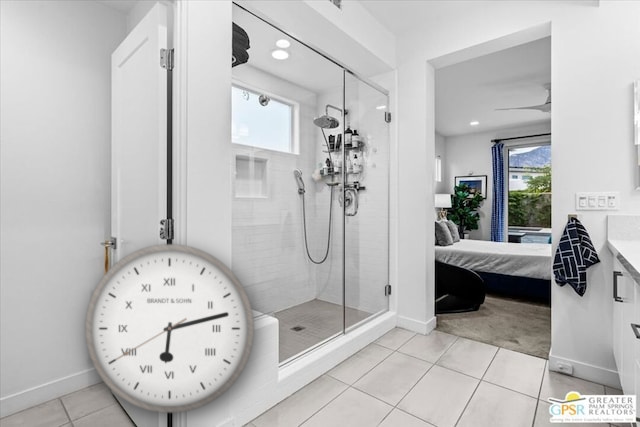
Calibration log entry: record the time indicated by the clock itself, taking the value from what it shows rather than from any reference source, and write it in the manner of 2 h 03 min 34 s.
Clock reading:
6 h 12 min 40 s
